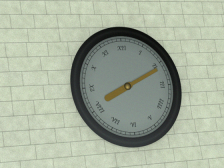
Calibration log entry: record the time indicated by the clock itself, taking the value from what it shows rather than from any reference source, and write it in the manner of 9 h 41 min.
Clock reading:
8 h 11 min
